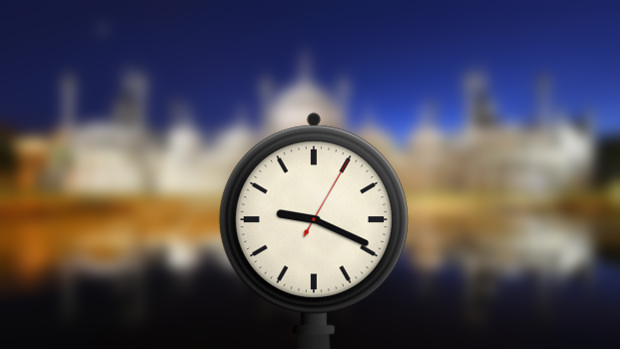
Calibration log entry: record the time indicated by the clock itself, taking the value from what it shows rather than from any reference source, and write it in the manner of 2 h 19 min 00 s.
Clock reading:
9 h 19 min 05 s
